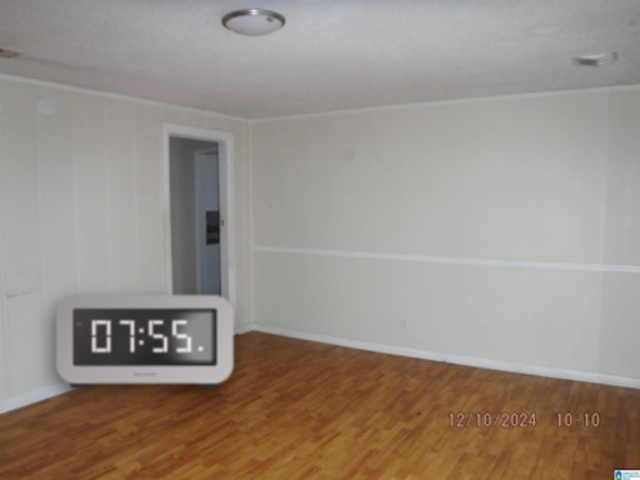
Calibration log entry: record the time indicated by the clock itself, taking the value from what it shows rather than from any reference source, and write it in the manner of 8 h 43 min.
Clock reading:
7 h 55 min
